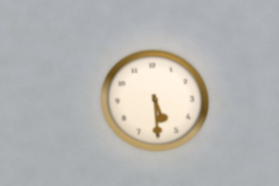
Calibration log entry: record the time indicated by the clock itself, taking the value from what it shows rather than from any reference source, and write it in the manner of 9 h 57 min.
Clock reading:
5 h 30 min
